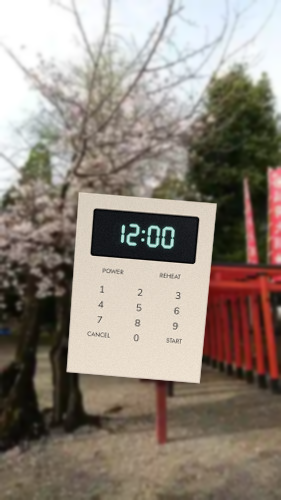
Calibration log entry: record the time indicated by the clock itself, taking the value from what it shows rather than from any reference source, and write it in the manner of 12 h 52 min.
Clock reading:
12 h 00 min
